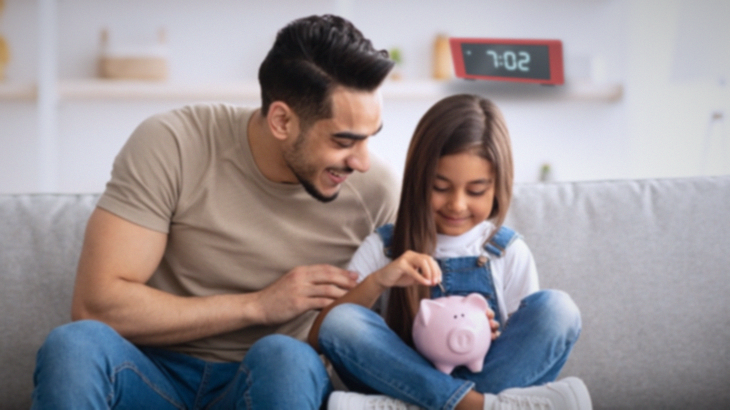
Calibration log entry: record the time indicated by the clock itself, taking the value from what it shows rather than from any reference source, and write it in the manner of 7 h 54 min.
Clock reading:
7 h 02 min
